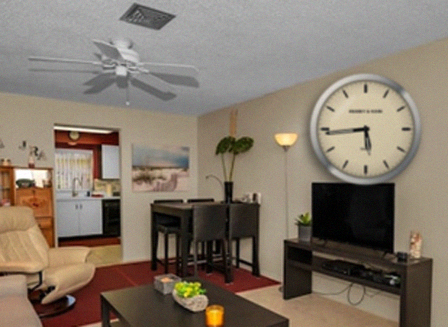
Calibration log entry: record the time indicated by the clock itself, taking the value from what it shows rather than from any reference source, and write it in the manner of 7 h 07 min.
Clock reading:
5 h 44 min
